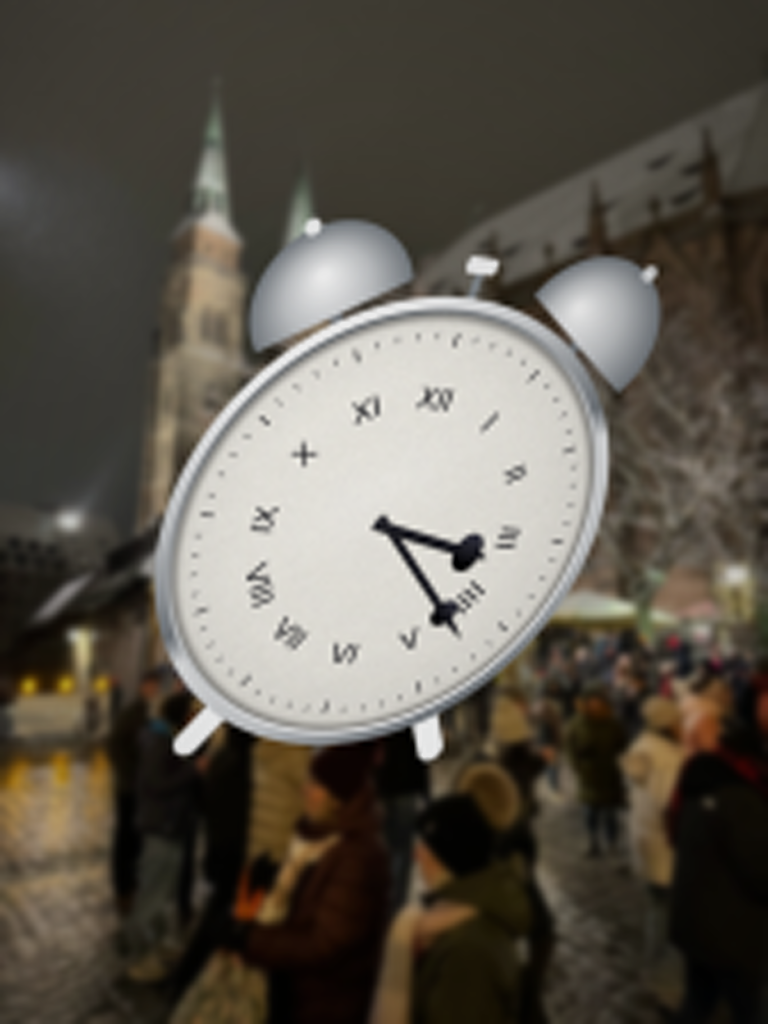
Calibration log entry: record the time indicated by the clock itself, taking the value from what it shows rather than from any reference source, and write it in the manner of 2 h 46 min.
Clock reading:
3 h 22 min
